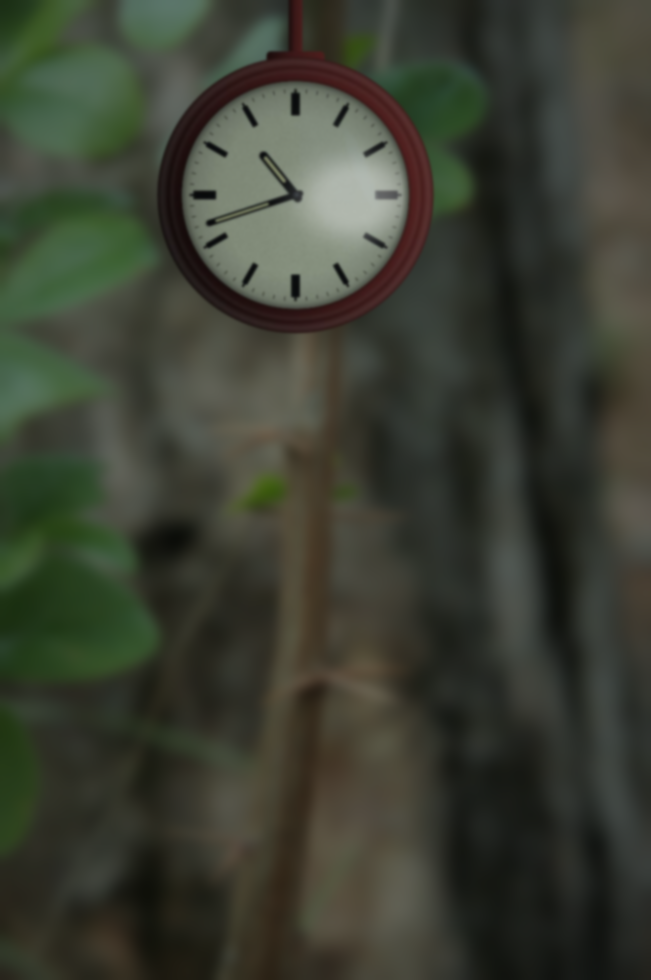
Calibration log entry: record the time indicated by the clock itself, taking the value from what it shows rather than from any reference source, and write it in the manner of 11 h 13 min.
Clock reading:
10 h 42 min
